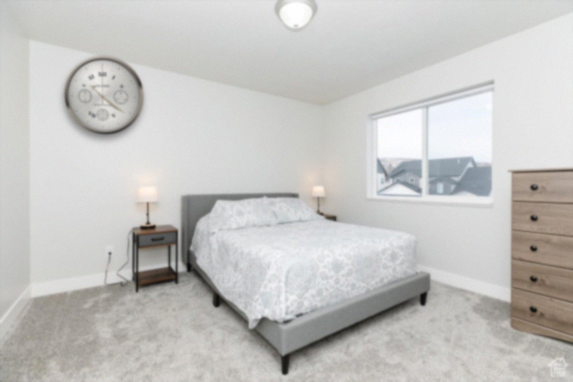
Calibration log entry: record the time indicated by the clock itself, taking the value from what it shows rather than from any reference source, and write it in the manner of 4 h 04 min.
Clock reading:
10 h 21 min
